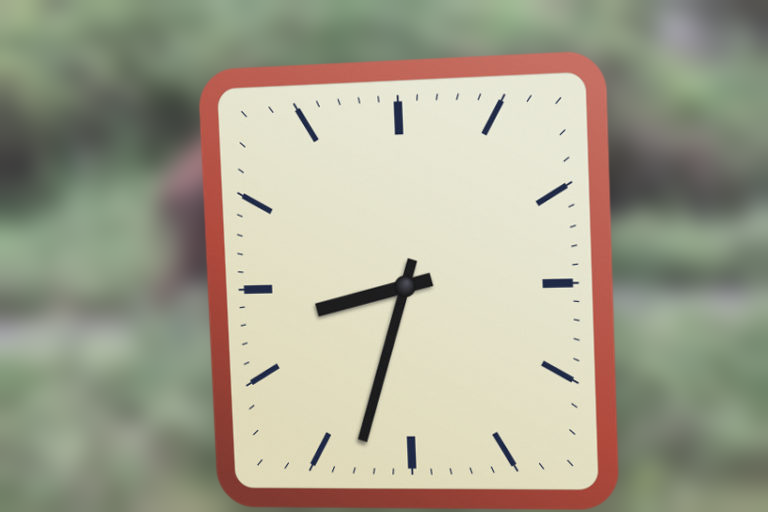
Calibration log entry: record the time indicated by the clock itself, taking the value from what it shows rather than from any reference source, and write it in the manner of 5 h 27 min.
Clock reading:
8 h 33 min
